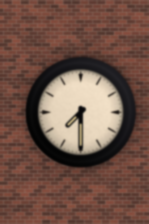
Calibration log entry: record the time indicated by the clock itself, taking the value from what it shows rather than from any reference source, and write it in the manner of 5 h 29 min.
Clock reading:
7 h 30 min
